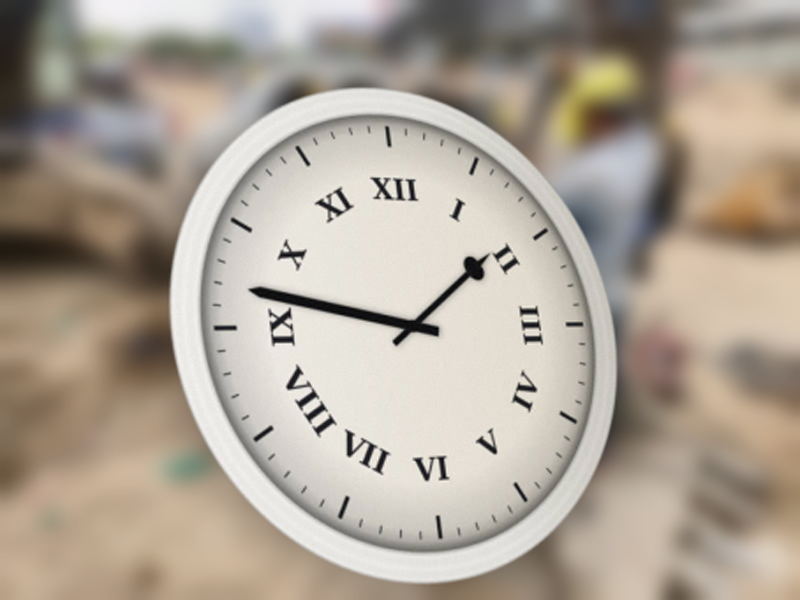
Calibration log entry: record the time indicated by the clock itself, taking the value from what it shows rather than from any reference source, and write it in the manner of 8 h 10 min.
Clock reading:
1 h 47 min
